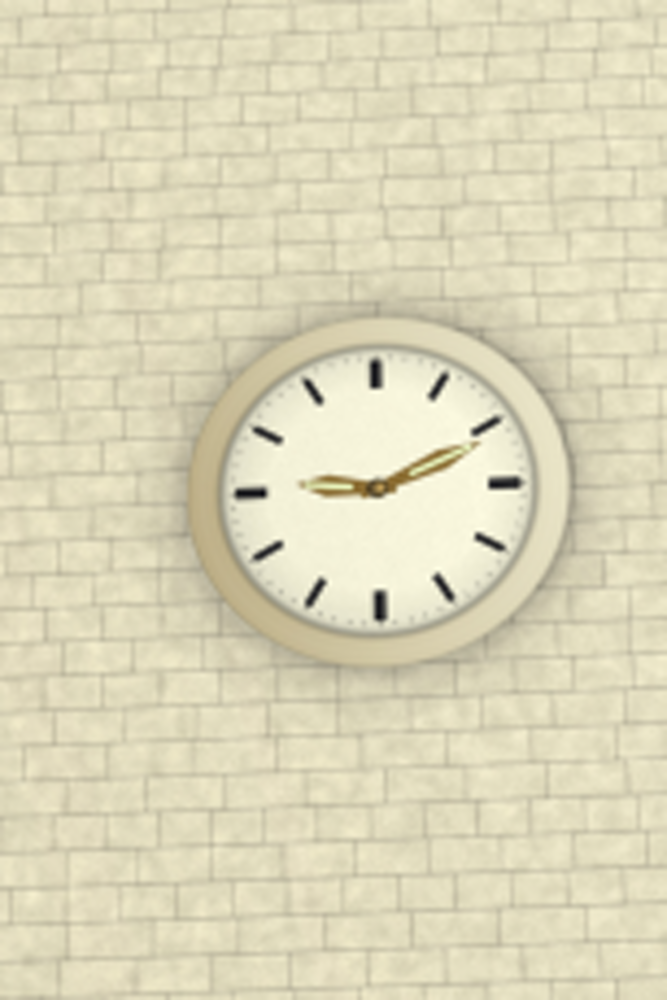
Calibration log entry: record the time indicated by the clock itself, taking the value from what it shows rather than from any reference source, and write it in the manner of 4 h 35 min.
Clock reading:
9 h 11 min
